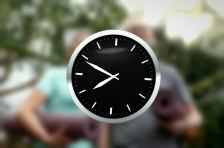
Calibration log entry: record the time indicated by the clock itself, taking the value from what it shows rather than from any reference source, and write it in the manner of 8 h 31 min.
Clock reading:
7 h 49 min
